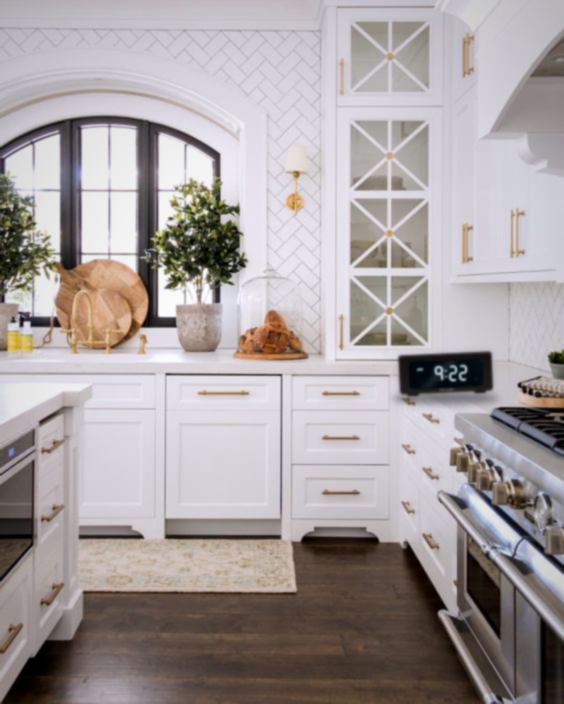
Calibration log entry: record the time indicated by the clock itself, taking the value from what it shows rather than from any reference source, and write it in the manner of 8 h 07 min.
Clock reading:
9 h 22 min
